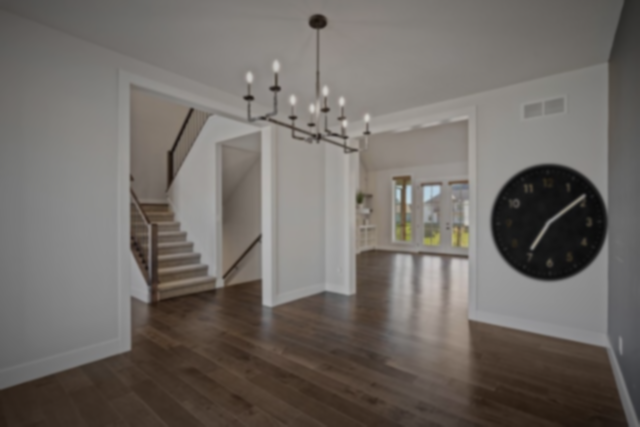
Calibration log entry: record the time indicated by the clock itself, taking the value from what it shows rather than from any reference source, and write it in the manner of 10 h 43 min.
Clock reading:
7 h 09 min
